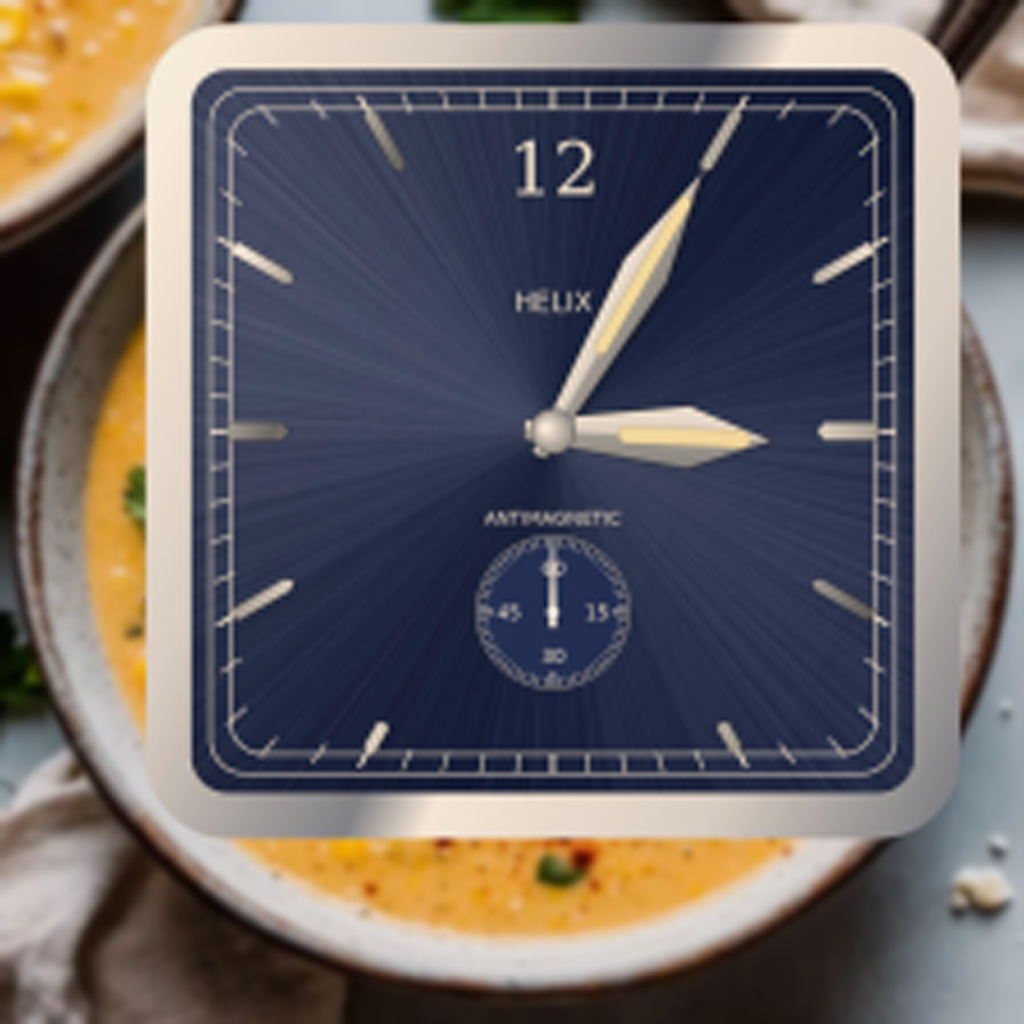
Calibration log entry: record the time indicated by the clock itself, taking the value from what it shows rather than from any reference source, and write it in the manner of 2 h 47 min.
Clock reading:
3 h 05 min
